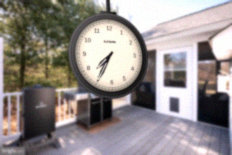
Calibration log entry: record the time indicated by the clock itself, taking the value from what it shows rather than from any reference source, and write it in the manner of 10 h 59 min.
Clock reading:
7 h 35 min
